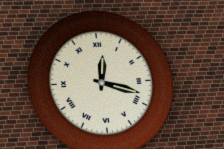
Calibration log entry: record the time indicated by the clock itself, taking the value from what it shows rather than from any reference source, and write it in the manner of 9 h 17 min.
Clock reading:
12 h 18 min
